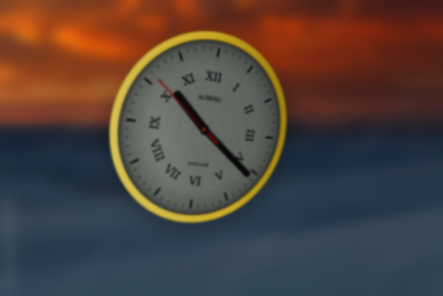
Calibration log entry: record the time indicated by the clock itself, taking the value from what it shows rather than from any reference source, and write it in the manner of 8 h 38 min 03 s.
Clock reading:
10 h 20 min 51 s
